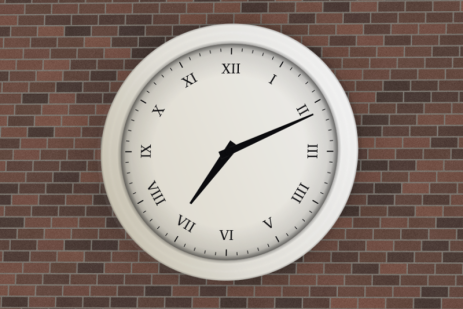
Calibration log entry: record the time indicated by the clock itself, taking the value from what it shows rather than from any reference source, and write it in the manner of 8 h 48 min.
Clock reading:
7 h 11 min
